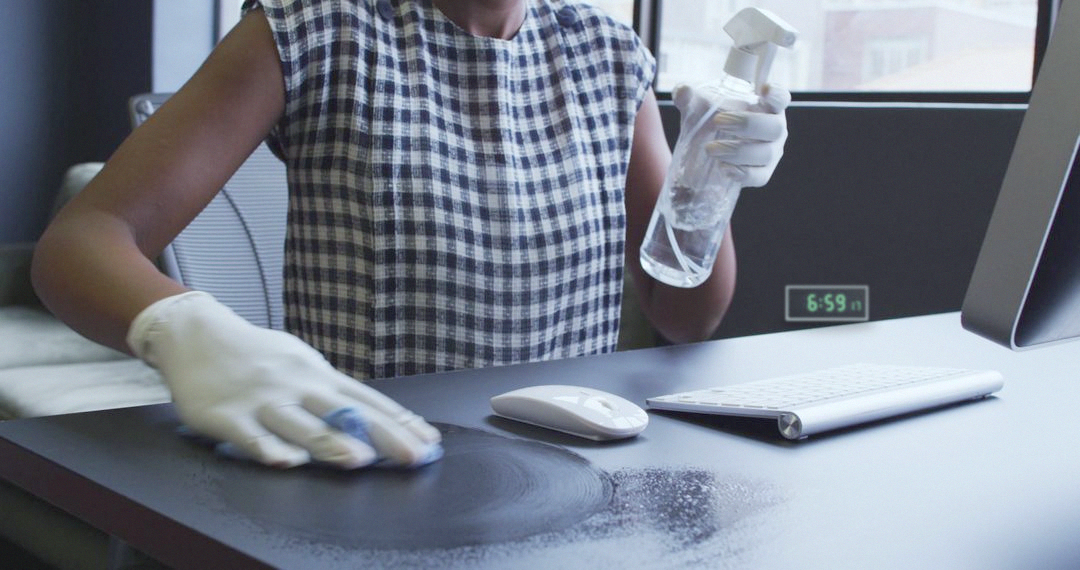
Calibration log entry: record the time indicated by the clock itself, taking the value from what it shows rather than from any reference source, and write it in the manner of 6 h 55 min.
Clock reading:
6 h 59 min
